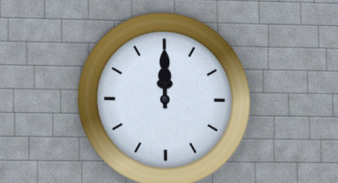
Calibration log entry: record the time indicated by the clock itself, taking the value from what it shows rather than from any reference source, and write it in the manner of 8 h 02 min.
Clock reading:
12 h 00 min
